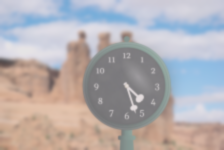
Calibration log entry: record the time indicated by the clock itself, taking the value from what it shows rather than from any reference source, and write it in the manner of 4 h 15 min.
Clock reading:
4 h 27 min
